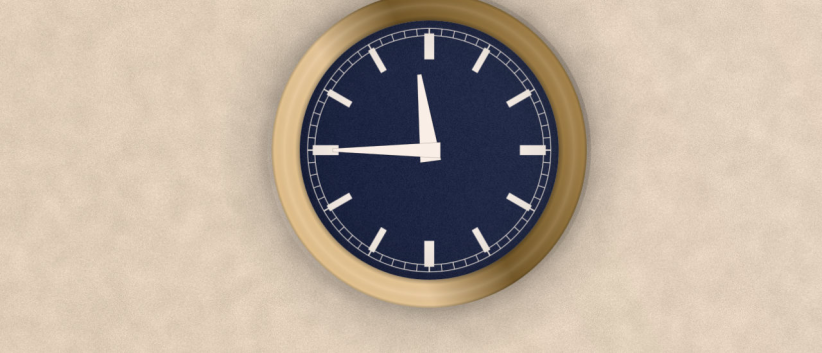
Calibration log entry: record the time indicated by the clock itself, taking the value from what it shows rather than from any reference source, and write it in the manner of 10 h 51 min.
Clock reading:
11 h 45 min
